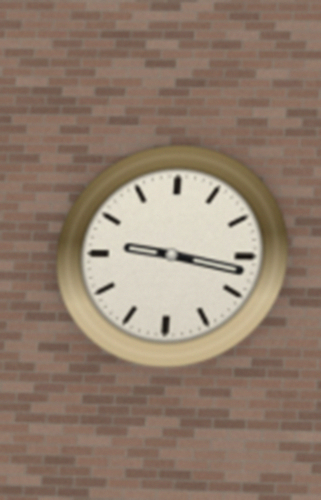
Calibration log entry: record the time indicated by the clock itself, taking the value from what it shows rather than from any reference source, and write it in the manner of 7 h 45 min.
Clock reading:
9 h 17 min
